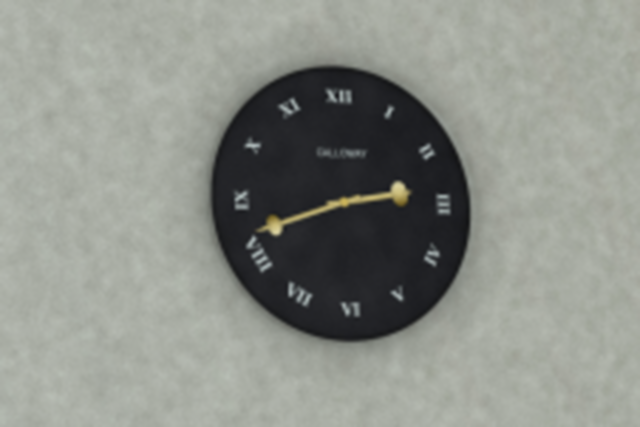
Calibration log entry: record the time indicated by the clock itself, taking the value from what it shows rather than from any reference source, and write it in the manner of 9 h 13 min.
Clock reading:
2 h 42 min
